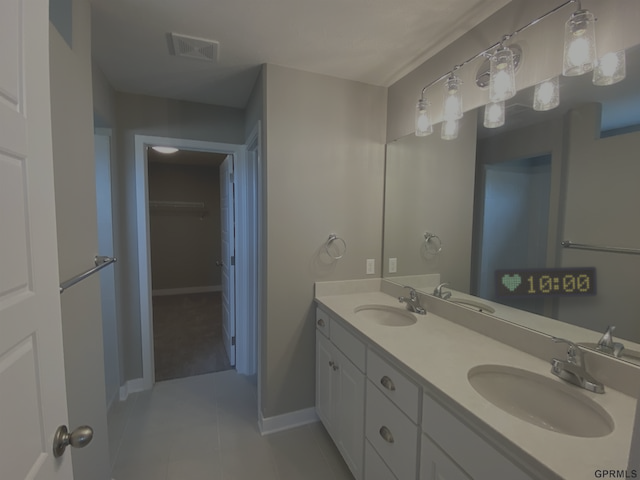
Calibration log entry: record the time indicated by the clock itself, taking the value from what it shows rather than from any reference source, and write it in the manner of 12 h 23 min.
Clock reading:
10 h 00 min
